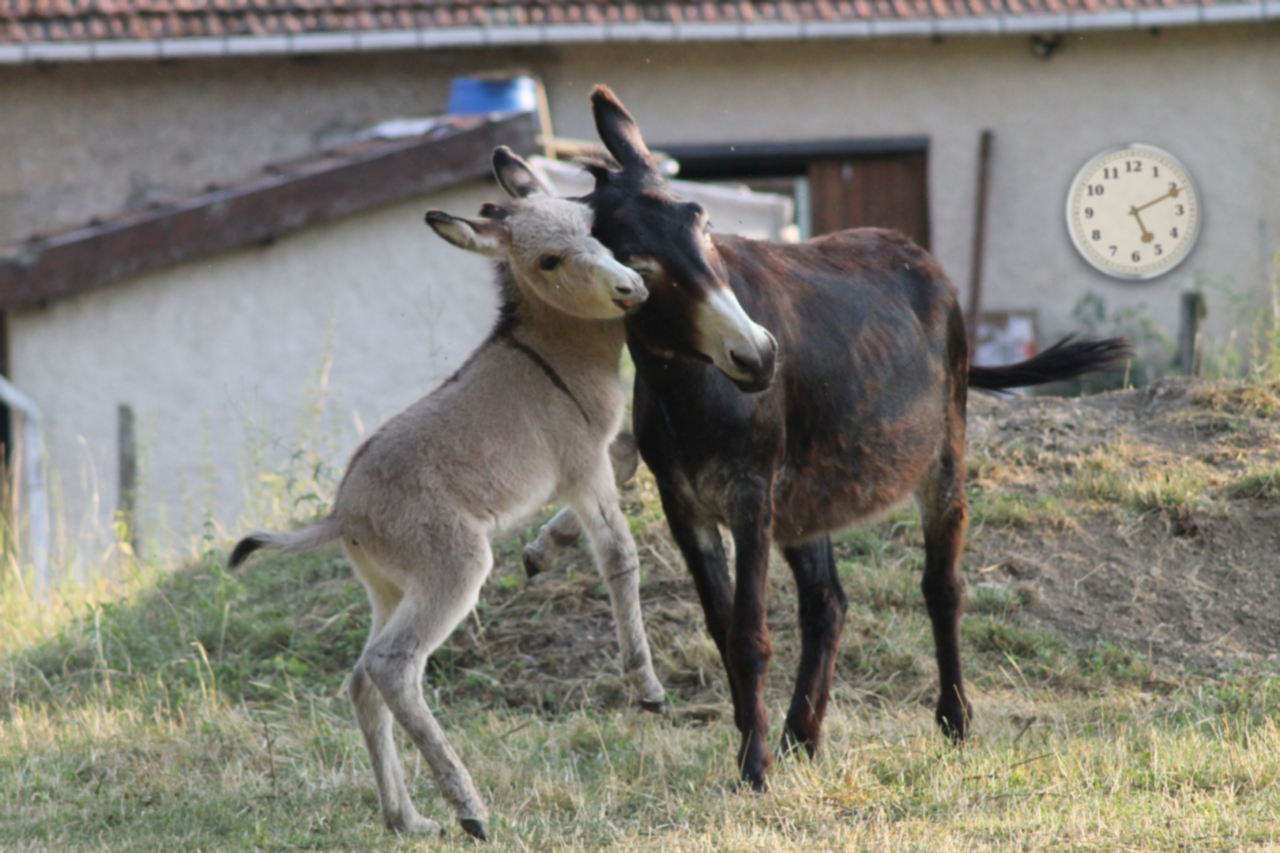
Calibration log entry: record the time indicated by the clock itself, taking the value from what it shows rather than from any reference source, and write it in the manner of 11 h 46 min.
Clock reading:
5 h 11 min
